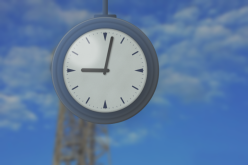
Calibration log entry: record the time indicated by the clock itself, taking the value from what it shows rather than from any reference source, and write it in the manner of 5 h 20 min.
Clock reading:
9 h 02 min
